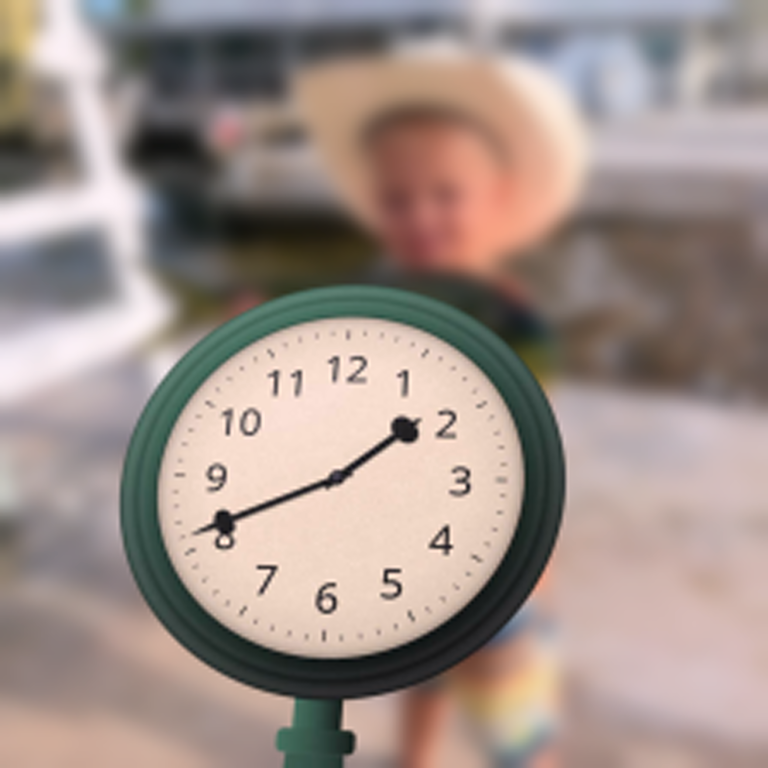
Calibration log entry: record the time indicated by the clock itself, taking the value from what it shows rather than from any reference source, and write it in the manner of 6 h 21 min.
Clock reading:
1 h 41 min
